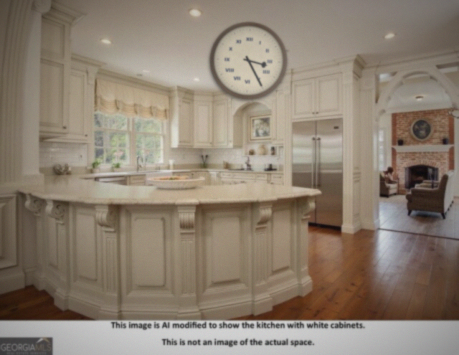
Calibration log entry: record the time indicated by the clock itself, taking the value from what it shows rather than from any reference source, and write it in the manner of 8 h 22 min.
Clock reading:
3 h 25 min
